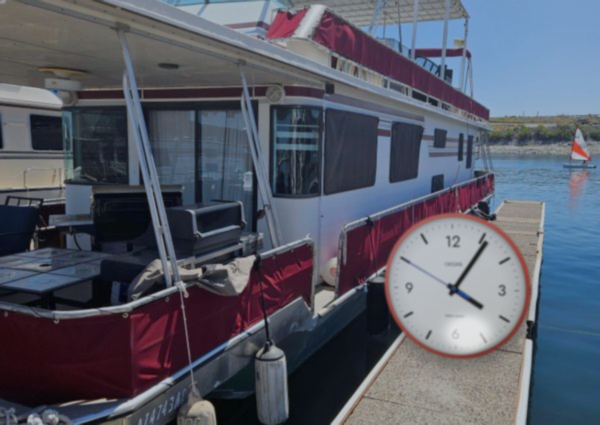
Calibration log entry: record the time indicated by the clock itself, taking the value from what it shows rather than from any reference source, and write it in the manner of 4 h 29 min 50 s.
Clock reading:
4 h 05 min 50 s
